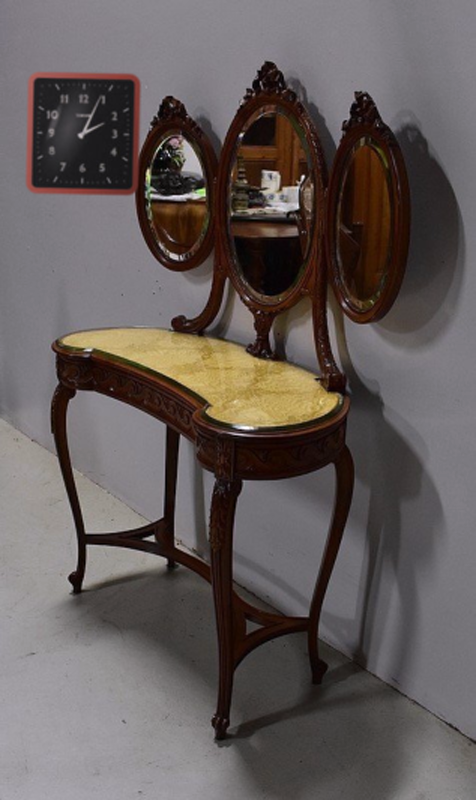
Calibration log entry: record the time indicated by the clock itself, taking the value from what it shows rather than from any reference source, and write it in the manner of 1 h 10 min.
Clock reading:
2 h 04 min
